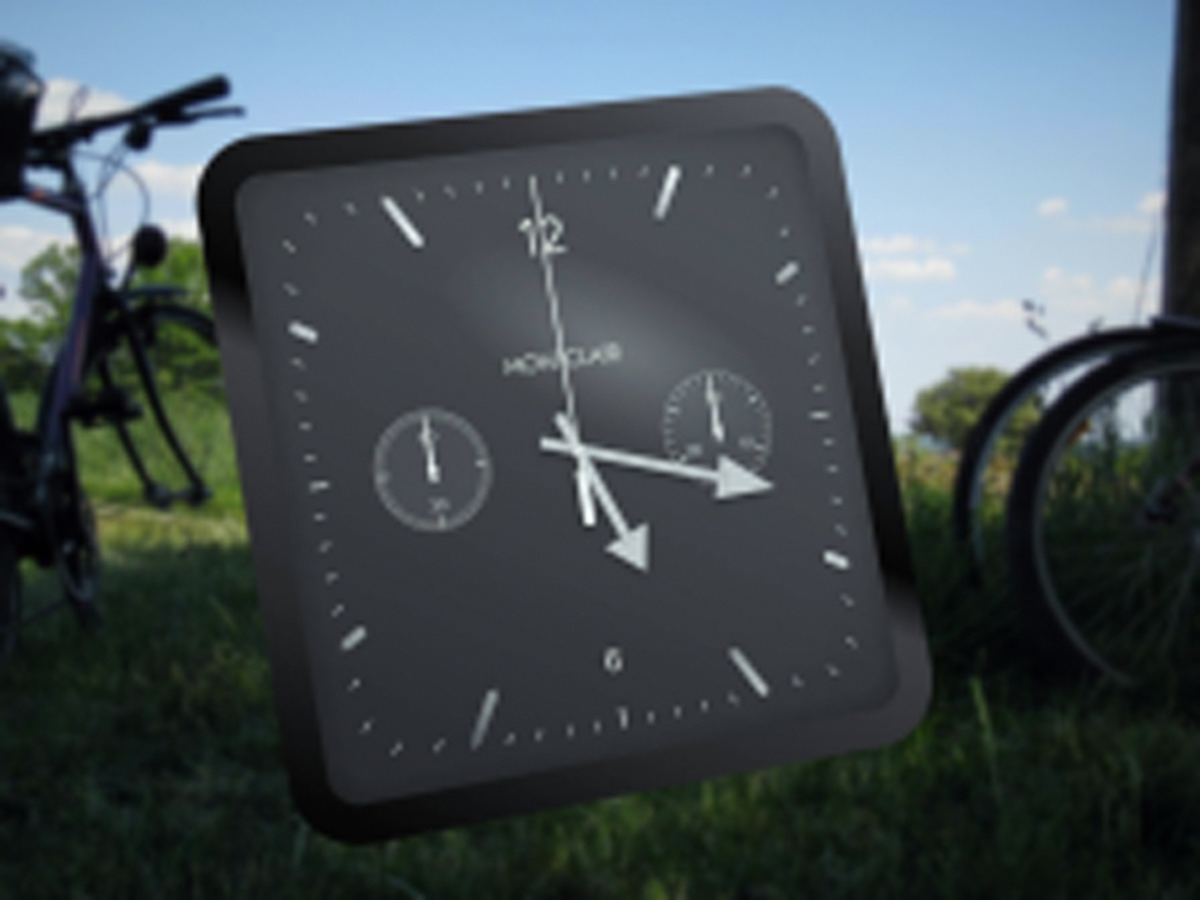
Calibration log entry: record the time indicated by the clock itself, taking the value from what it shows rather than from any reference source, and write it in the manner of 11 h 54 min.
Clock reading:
5 h 18 min
